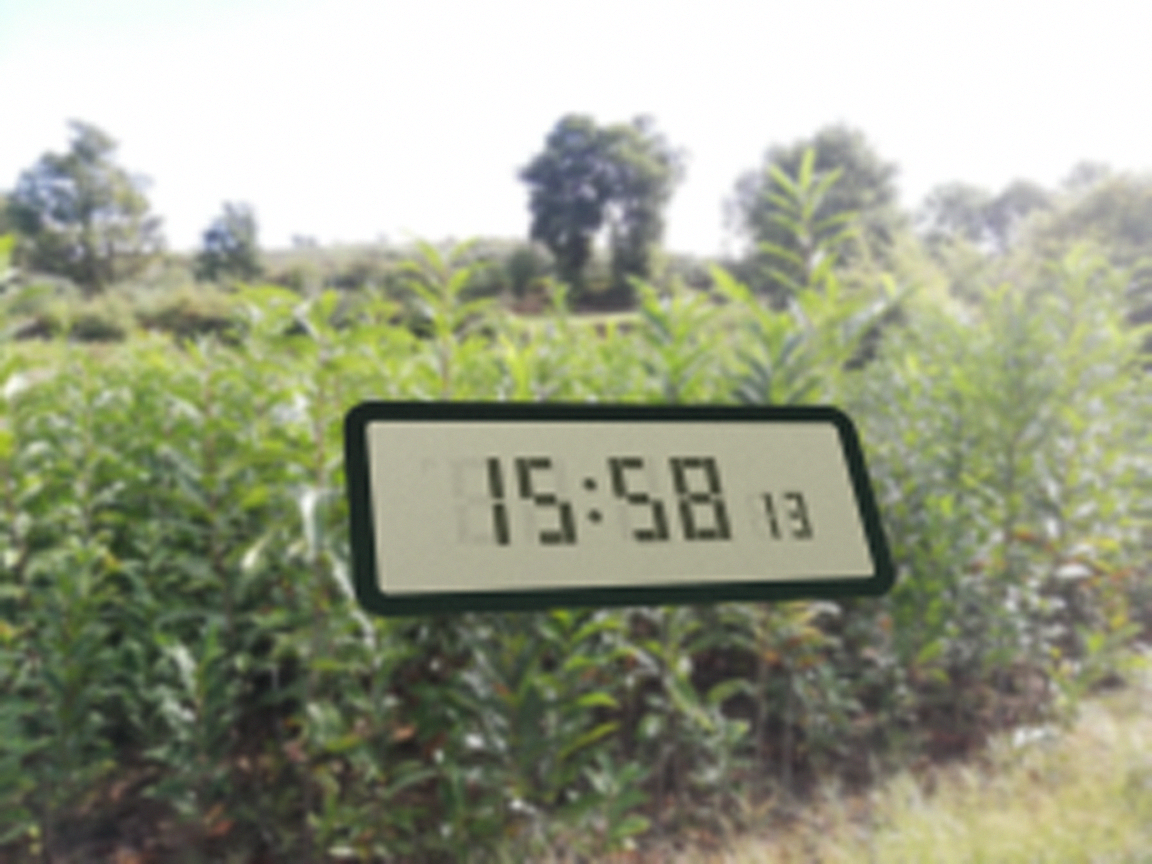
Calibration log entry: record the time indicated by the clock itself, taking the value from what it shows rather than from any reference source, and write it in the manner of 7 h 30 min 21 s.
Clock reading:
15 h 58 min 13 s
